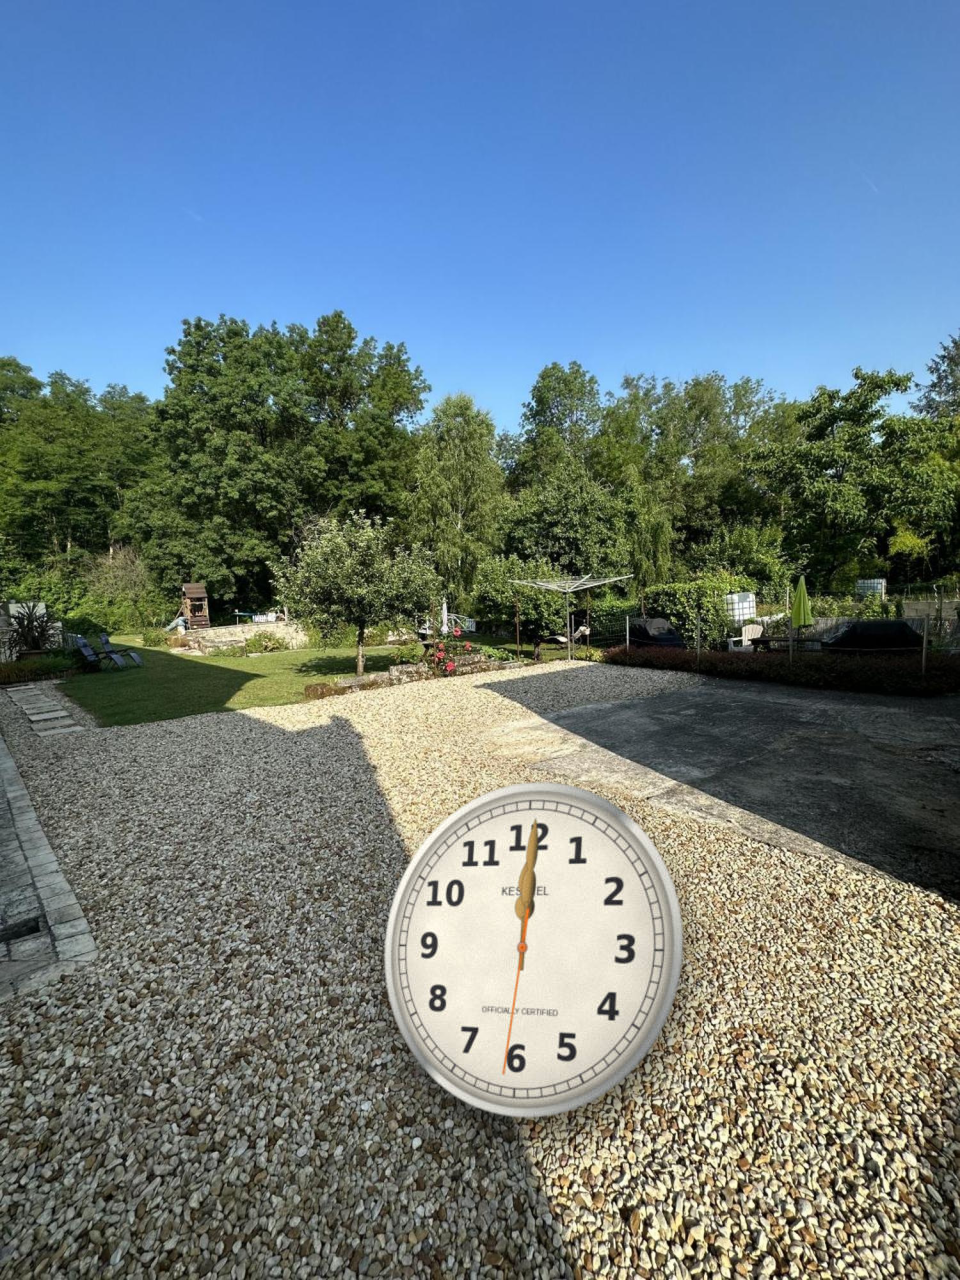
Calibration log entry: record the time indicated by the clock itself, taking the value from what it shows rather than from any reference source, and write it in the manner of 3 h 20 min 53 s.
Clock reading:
12 h 00 min 31 s
